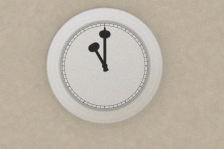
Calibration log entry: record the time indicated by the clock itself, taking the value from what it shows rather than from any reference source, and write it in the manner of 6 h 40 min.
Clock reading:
11 h 00 min
